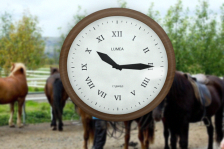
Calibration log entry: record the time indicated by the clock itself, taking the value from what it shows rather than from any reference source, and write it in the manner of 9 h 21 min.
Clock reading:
10 h 15 min
